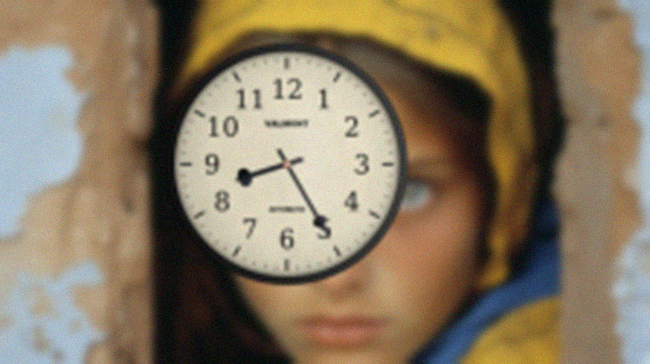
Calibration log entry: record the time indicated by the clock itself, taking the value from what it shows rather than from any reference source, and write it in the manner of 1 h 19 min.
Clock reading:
8 h 25 min
